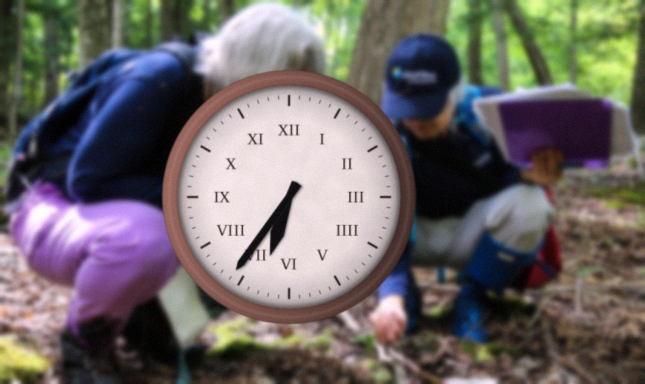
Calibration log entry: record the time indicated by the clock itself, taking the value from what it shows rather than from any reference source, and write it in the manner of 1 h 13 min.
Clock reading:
6 h 36 min
